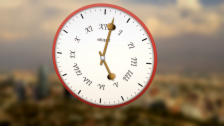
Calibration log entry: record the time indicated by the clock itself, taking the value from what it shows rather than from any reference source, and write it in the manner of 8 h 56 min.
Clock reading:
5 h 02 min
